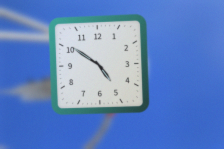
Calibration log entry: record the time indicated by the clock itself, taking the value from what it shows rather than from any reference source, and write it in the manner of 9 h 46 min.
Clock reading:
4 h 51 min
